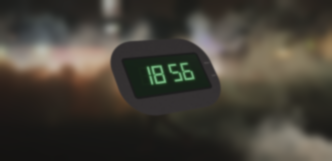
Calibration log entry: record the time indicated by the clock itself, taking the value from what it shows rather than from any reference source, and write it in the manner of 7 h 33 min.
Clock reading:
18 h 56 min
